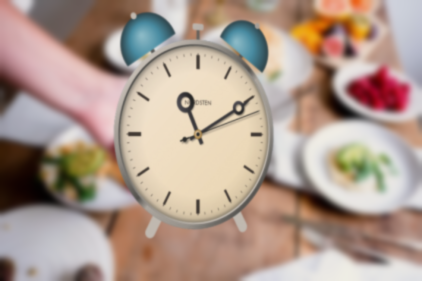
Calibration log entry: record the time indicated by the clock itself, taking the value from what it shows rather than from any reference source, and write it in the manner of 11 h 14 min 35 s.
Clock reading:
11 h 10 min 12 s
